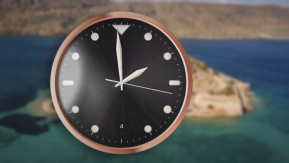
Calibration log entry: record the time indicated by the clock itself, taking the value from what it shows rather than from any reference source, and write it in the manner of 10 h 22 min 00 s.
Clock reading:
1 h 59 min 17 s
